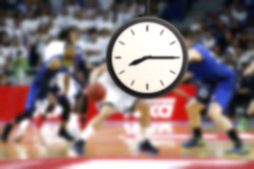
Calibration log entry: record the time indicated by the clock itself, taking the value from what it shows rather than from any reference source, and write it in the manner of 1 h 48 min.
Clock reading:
8 h 15 min
